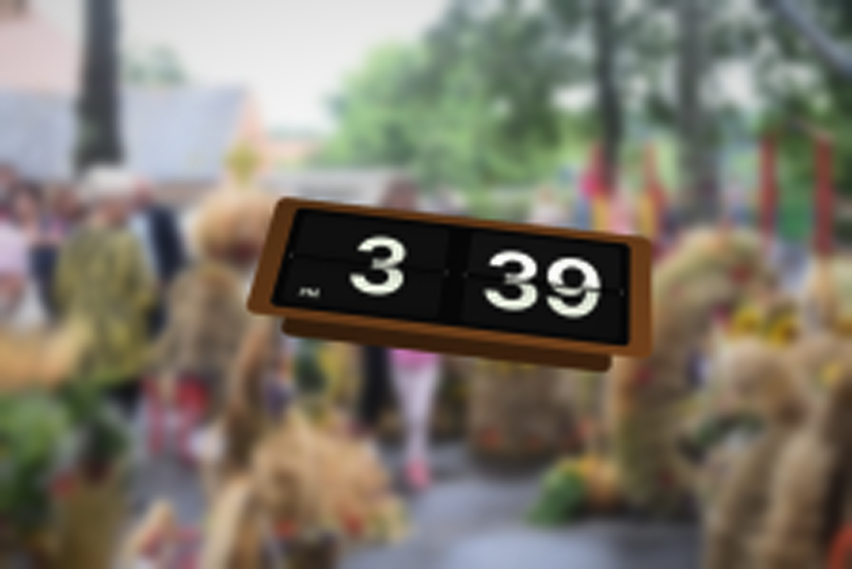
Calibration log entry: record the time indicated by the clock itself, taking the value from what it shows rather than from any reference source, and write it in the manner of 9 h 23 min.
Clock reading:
3 h 39 min
